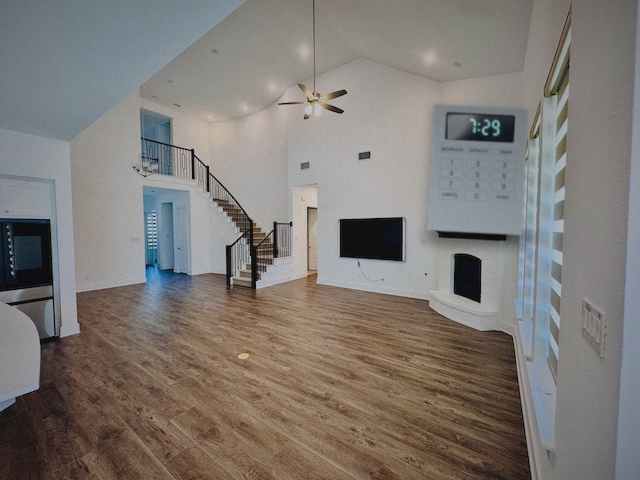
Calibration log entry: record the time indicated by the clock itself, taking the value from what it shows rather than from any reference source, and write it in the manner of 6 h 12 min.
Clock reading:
7 h 29 min
